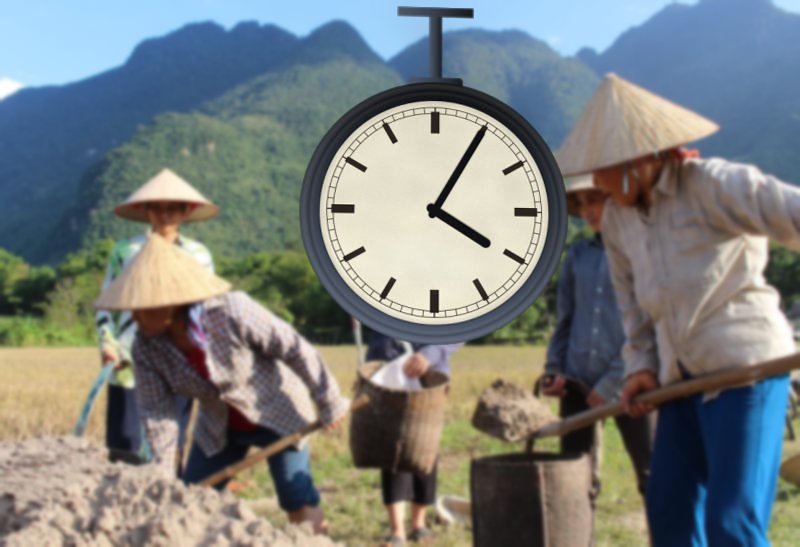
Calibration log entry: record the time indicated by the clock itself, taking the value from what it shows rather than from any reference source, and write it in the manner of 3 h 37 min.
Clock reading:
4 h 05 min
